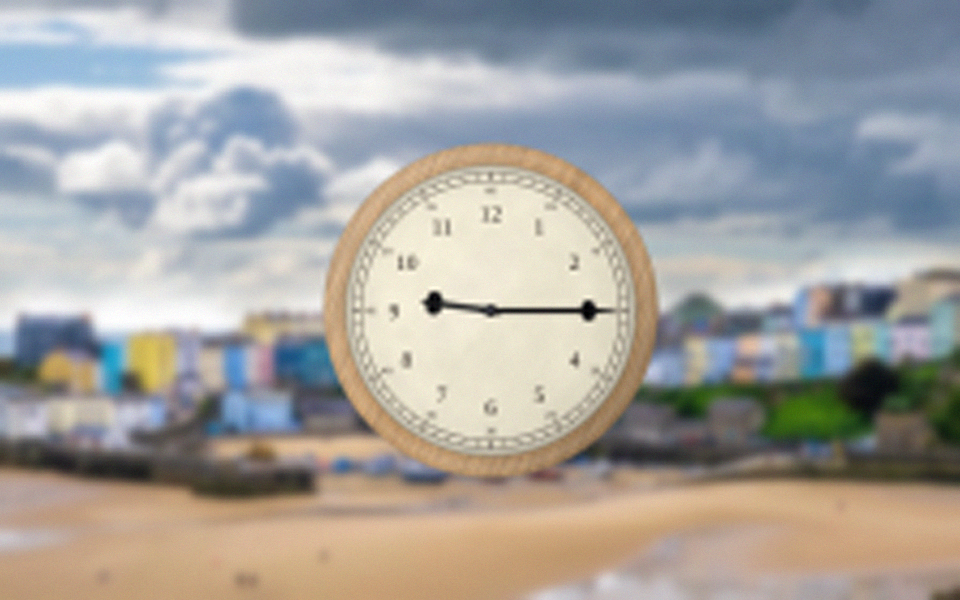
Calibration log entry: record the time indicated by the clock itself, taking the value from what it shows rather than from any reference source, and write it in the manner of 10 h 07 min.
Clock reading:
9 h 15 min
